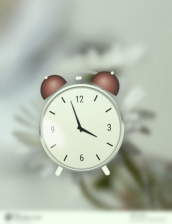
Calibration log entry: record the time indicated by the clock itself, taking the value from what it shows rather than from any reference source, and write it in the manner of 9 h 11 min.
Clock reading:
3 h 57 min
